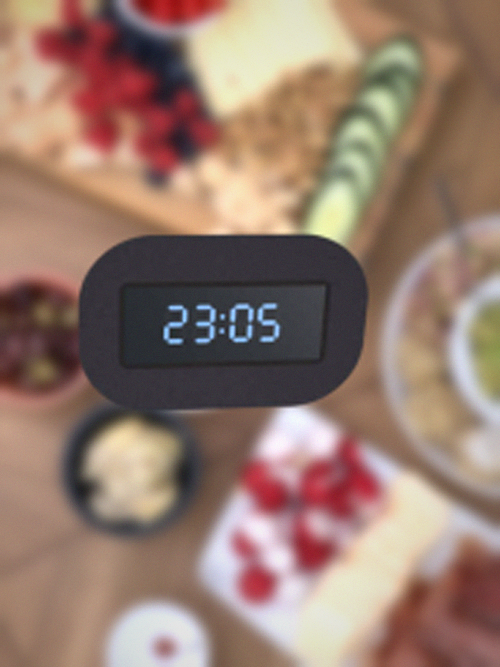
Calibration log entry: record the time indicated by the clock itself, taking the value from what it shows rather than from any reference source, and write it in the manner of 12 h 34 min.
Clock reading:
23 h 05 min
